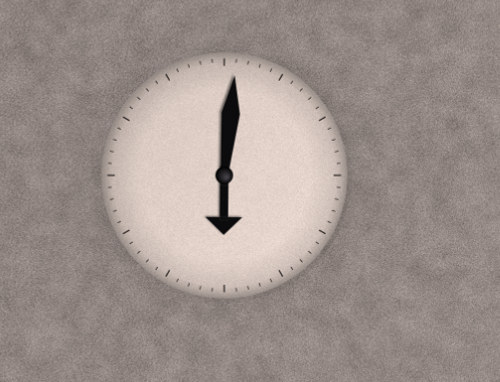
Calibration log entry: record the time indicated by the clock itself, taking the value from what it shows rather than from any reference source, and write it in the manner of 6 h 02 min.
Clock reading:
6 h 01 min
